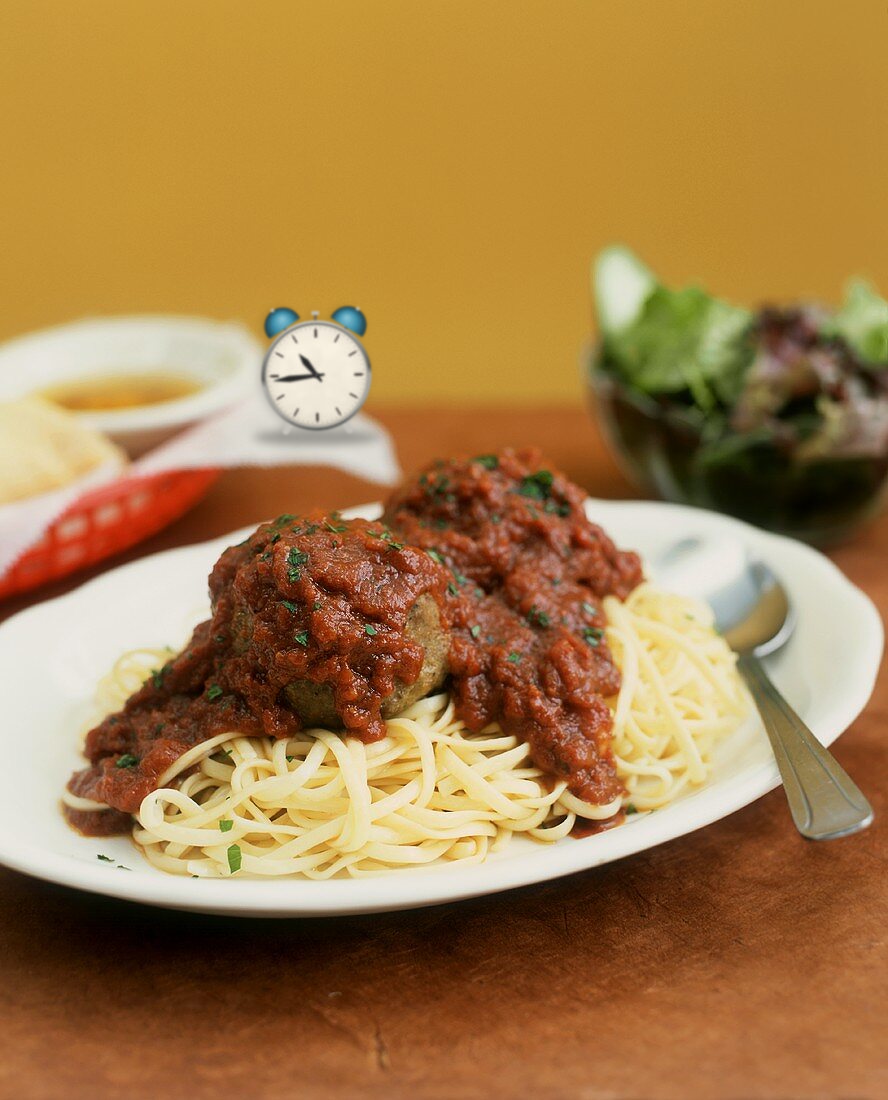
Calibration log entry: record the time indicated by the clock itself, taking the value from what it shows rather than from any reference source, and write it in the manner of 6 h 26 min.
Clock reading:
10 h 44 min
